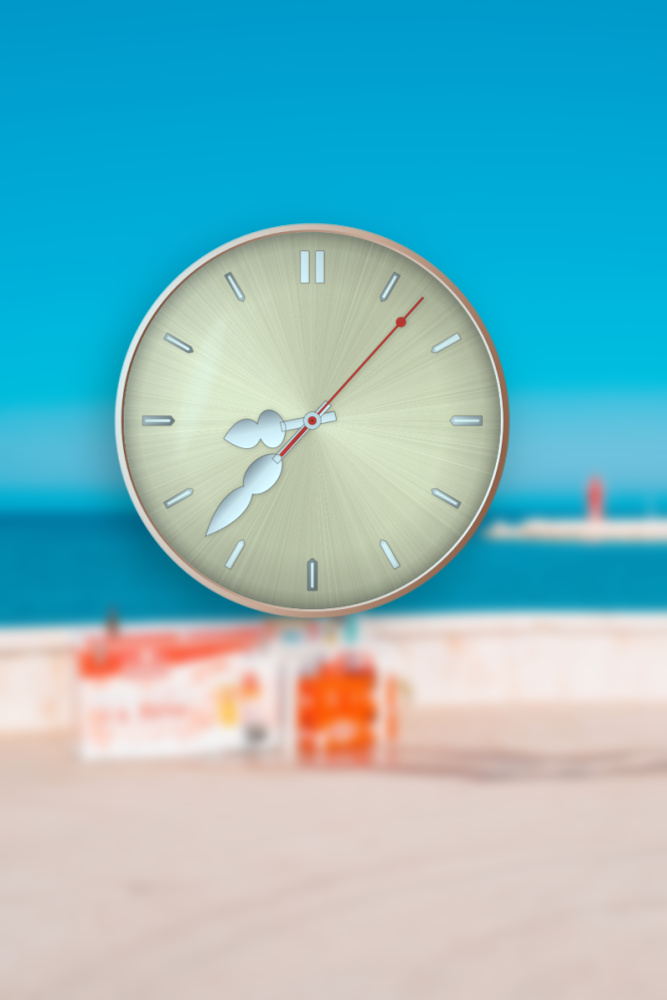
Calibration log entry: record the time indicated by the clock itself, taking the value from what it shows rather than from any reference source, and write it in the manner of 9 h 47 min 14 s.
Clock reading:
8 h 37 min 07 s
